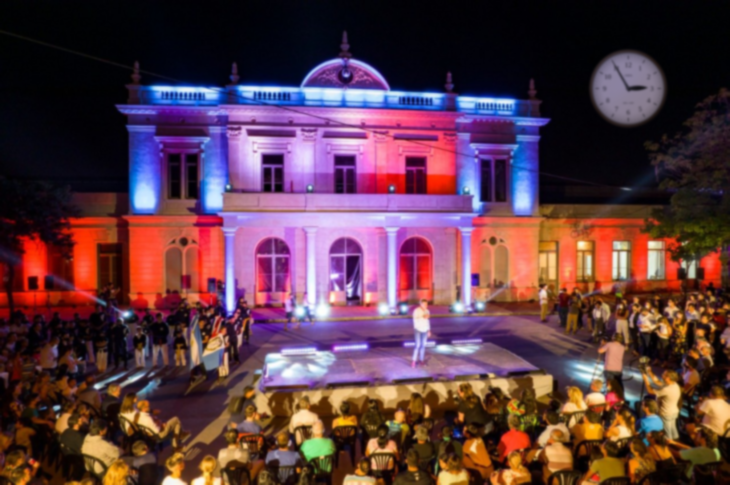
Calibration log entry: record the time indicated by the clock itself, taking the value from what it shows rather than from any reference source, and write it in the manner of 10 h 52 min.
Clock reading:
2 h 55 min
